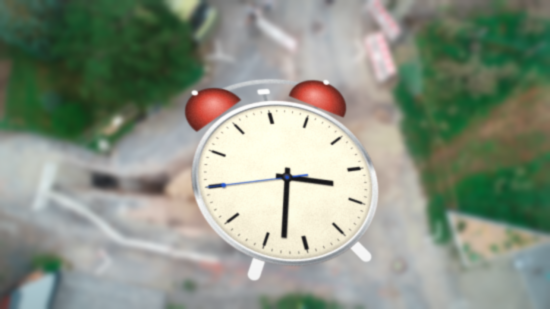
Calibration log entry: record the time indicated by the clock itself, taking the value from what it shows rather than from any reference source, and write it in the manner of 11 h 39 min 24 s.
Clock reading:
3 h 32 min 45 s
